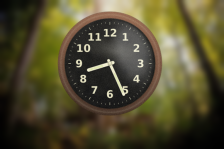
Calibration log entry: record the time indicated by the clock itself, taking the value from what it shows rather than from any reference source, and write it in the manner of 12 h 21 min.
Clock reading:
8 h 26 min
